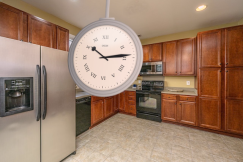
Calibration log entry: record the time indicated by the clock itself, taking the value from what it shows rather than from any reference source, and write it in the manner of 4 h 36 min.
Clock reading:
10 h 14 min
